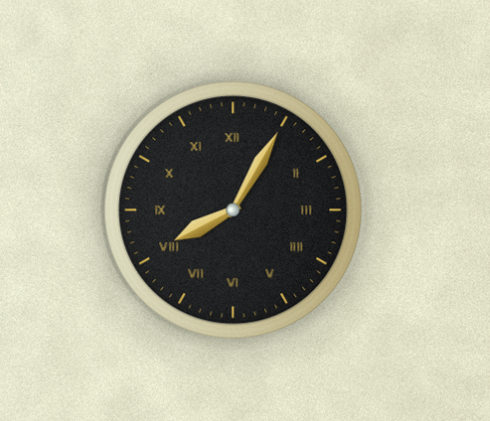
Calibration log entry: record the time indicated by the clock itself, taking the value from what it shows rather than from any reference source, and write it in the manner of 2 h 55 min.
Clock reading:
8 h 05 min
